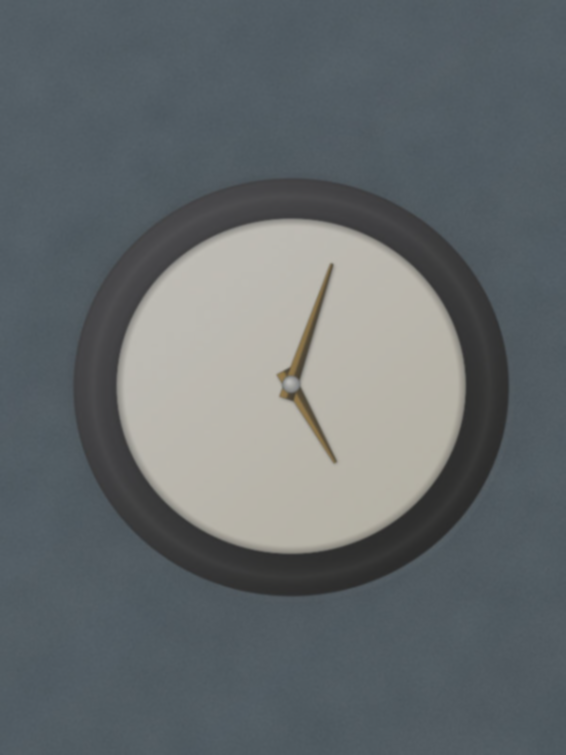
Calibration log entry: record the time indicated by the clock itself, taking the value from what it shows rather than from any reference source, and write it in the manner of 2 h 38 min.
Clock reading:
5 h 03 min
